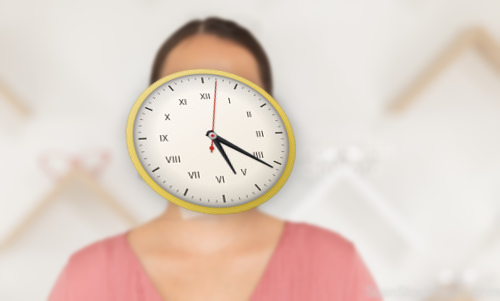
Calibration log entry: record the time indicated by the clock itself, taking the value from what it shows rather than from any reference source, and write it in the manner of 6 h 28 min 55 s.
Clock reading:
5 h 21 min 02 s
